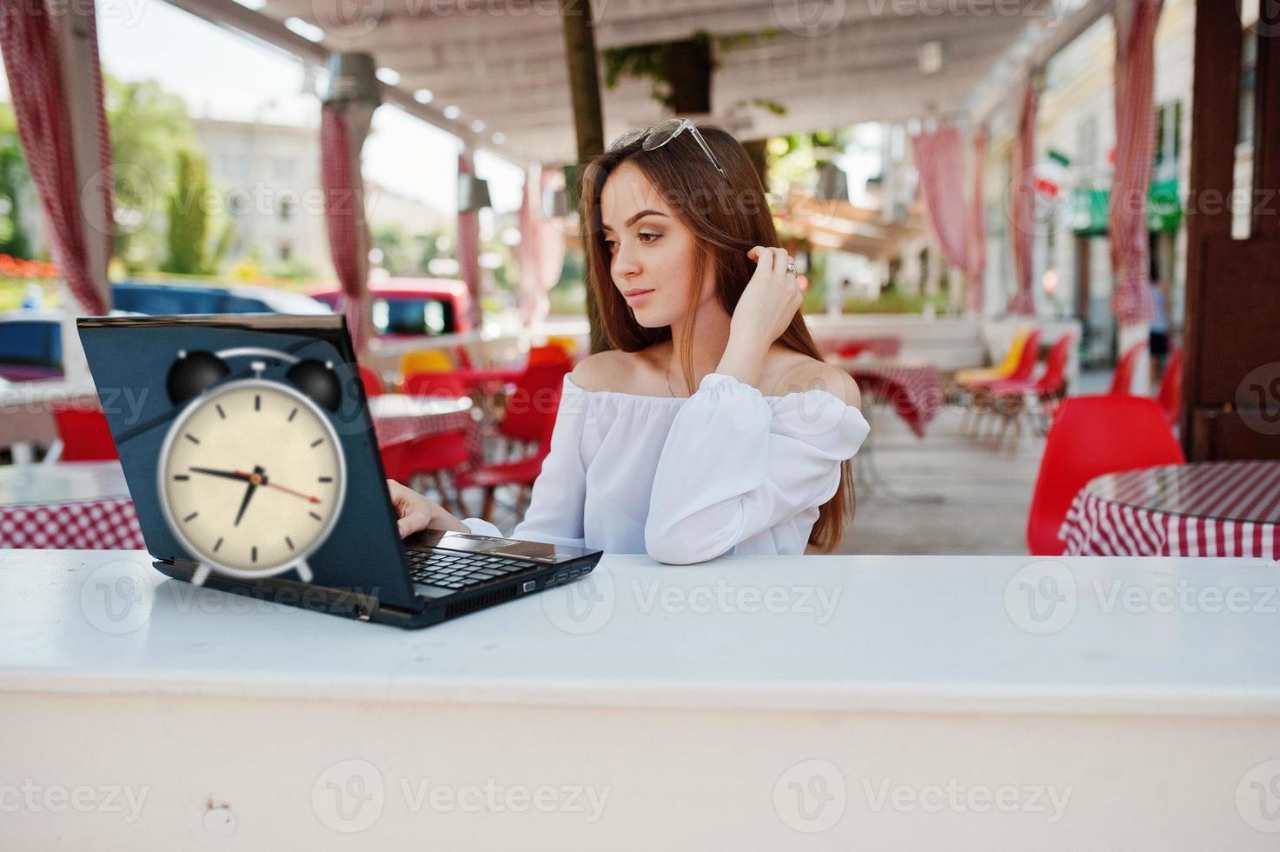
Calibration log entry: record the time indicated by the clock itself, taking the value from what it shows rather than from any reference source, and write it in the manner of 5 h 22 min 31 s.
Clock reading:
6 h 46 min 18 s
